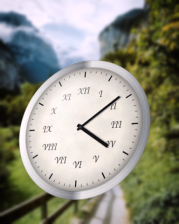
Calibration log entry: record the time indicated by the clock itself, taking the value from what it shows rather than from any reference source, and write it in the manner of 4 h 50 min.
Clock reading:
4 h 09 min
